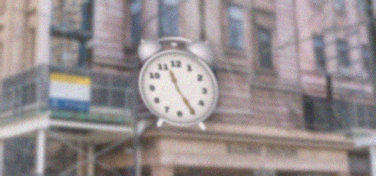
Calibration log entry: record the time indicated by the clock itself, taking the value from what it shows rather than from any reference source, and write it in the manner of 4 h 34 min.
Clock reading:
11 h 25 min
